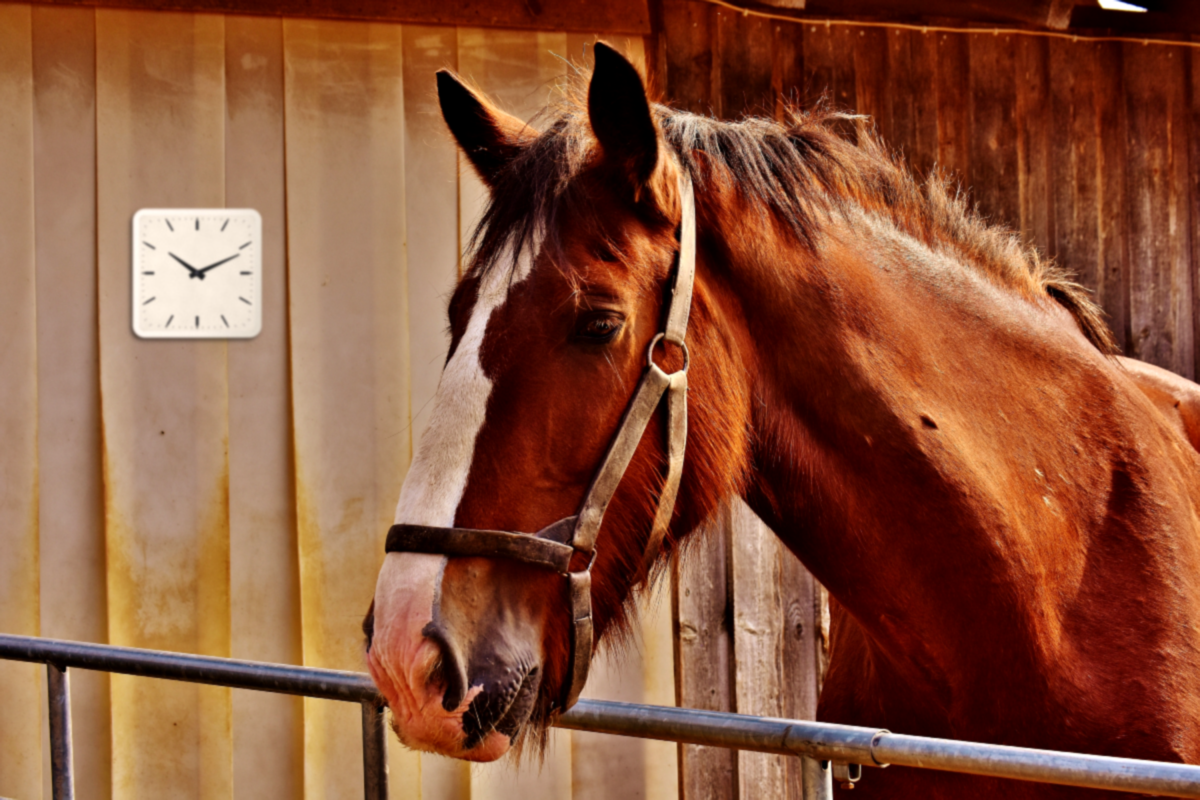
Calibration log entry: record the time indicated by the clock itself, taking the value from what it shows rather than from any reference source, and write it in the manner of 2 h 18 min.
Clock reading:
10 h 11 min
